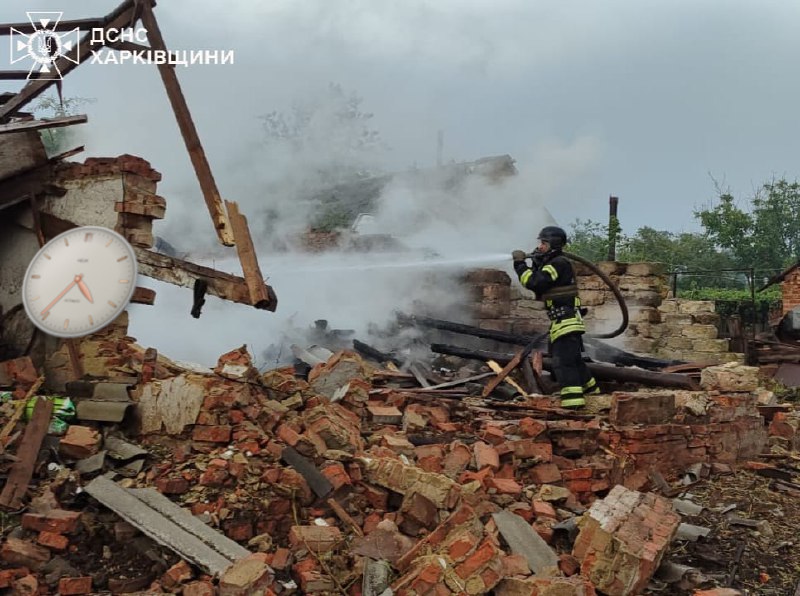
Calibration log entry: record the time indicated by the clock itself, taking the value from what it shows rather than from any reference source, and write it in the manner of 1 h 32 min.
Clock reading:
4 h 36 min
